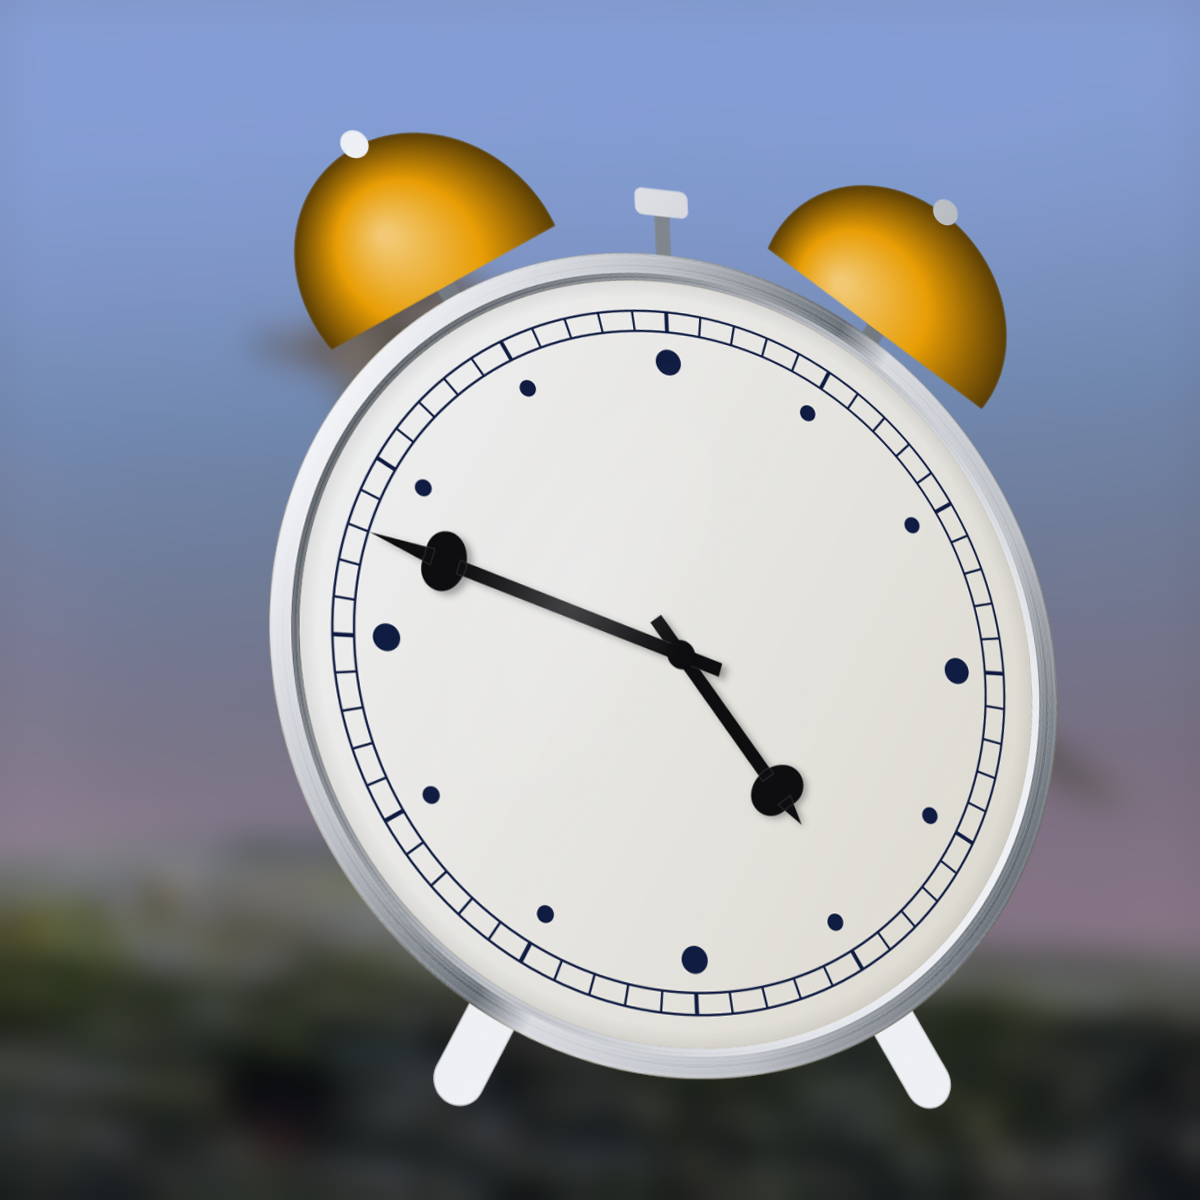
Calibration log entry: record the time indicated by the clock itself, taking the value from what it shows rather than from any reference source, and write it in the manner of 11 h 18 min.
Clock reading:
4 h 48 min
